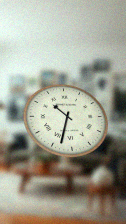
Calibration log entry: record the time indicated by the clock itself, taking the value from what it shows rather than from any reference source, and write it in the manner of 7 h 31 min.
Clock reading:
10 h 33 min
